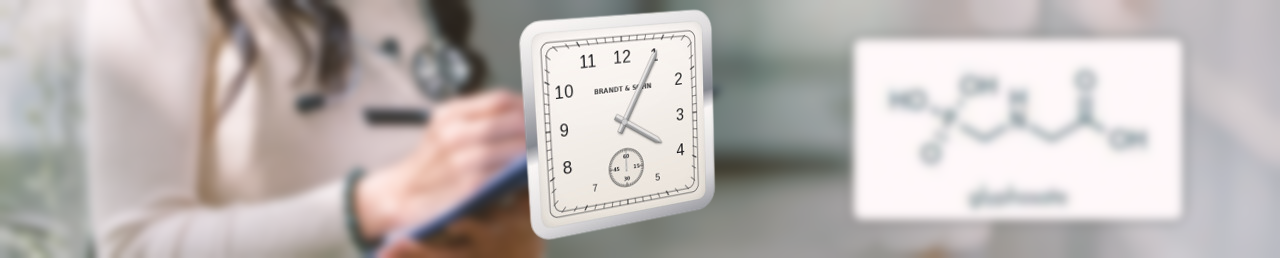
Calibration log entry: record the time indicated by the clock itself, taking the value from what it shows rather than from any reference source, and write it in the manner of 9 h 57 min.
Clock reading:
4 h 05 min
